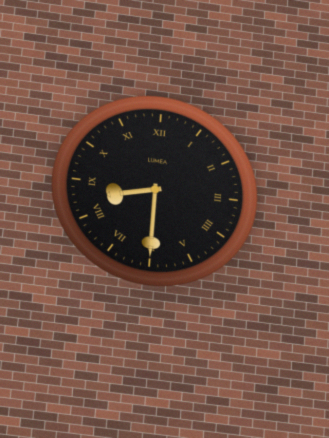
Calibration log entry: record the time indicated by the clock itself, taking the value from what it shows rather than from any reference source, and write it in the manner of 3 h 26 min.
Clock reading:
8 h 30 min
